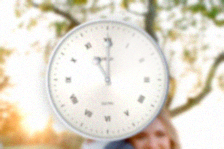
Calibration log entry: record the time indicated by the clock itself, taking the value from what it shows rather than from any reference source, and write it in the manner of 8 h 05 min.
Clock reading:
11 h 00 min
